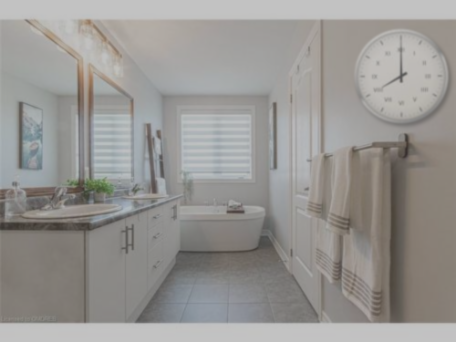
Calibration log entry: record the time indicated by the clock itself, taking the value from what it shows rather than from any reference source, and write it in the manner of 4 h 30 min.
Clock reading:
8 h 00 min
